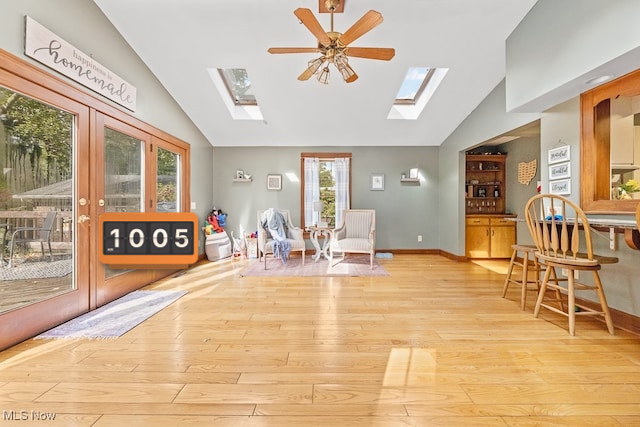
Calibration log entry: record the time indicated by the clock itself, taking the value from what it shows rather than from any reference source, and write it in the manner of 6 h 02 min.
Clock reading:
10 h 05 min
